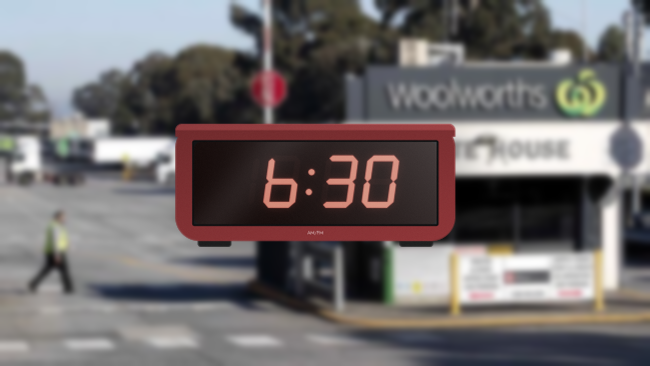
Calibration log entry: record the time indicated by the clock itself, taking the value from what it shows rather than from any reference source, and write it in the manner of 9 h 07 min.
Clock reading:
6 h 30 min
